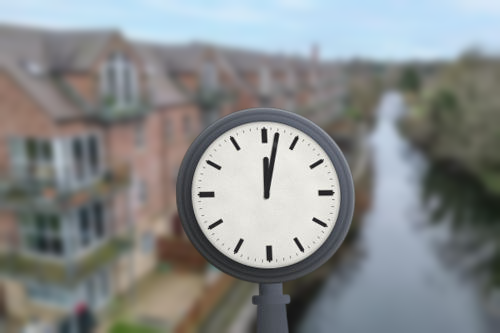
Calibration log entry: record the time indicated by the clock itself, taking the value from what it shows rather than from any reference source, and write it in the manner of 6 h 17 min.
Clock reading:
12 h 02 min
